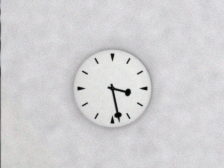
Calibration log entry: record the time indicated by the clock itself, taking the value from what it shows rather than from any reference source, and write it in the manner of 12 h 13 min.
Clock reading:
3 h 28 min
